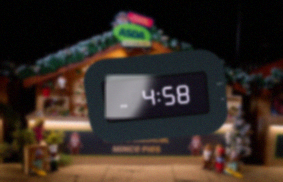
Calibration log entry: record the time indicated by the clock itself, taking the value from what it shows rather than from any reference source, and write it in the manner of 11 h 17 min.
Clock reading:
4 h 58 min
